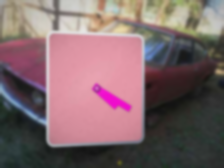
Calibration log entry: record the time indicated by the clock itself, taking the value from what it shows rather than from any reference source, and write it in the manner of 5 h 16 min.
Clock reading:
4 h 20 min
